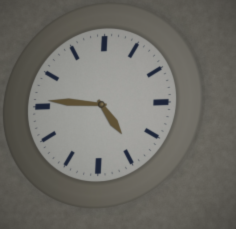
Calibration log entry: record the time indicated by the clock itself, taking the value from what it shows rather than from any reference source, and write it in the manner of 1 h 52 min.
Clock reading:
4 h 46 min
